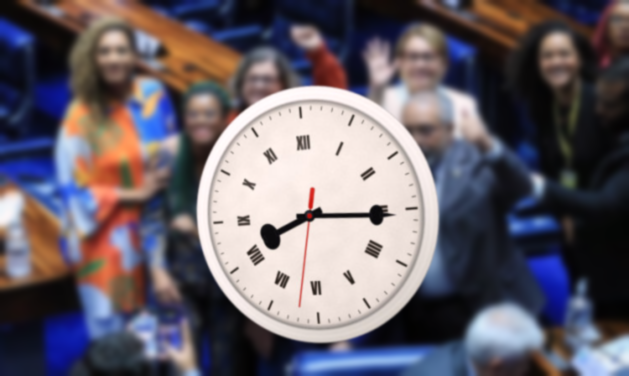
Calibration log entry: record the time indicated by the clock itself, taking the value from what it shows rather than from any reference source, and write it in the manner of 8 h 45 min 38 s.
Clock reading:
8 h 15 min 32 s
